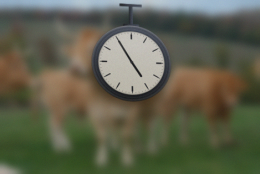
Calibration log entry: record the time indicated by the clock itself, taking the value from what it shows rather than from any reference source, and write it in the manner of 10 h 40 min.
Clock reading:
4 h 55 min
